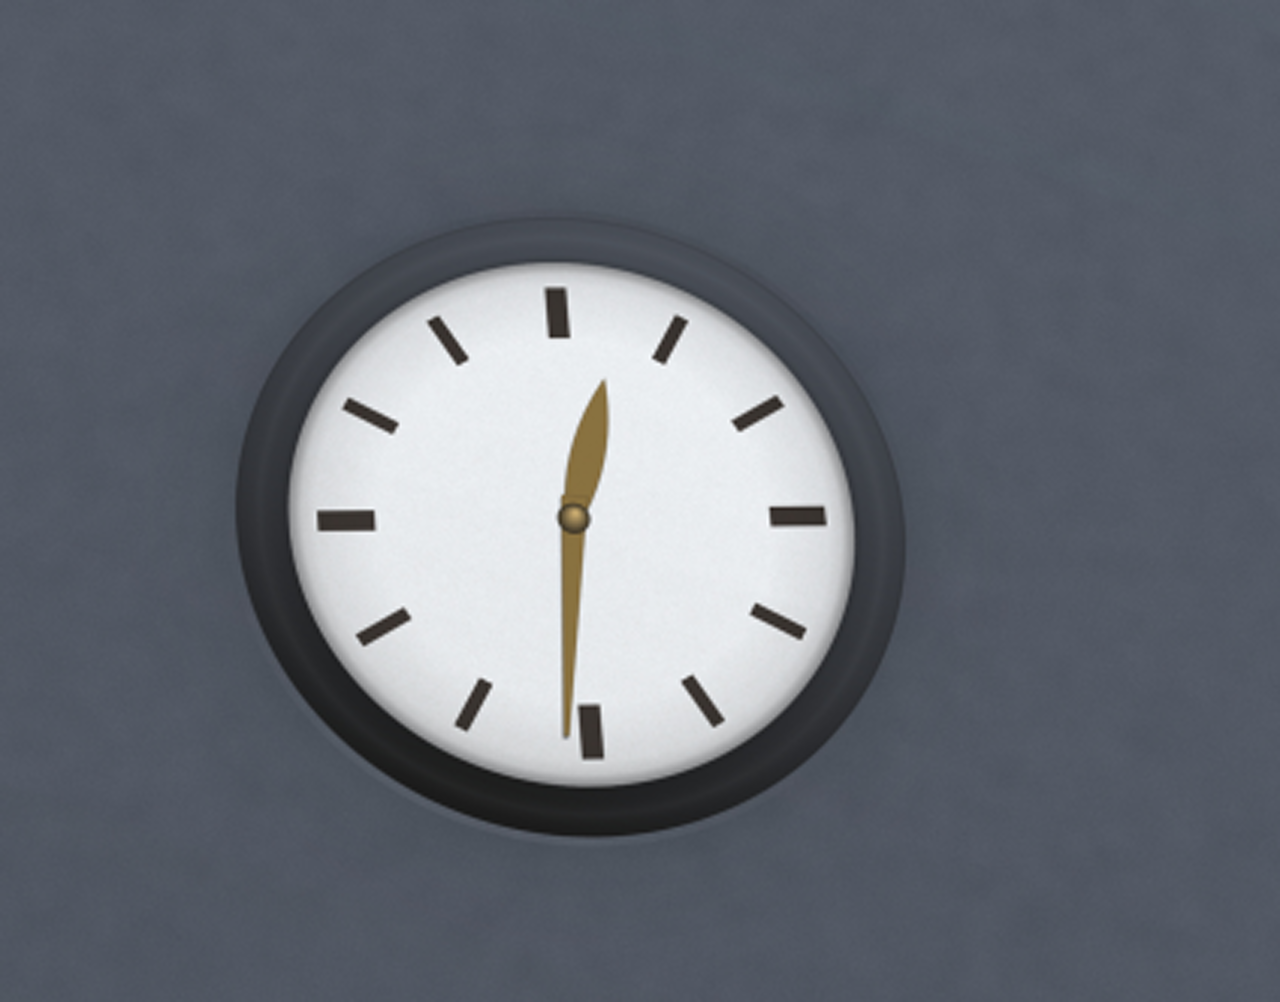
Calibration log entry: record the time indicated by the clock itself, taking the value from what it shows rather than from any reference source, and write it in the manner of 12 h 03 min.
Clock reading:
12 h 31 min
